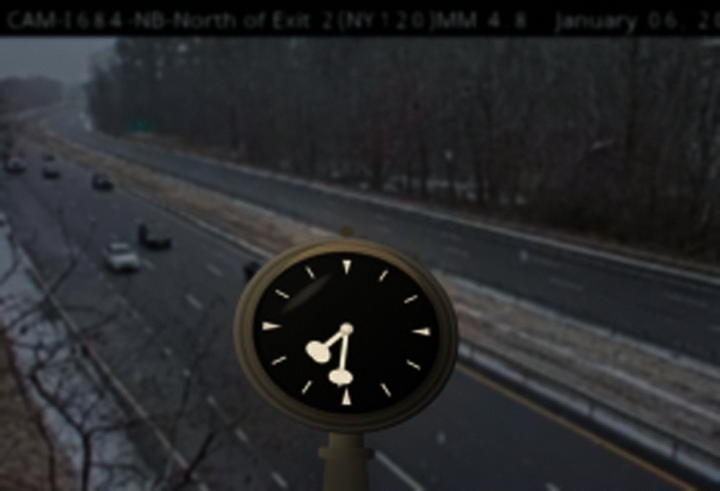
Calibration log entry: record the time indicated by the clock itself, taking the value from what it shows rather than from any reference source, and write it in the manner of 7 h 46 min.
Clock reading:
7 h 31 min
